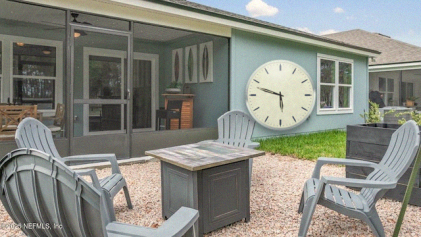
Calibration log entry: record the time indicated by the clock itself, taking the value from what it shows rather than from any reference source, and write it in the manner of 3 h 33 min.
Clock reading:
5 h 48 min
